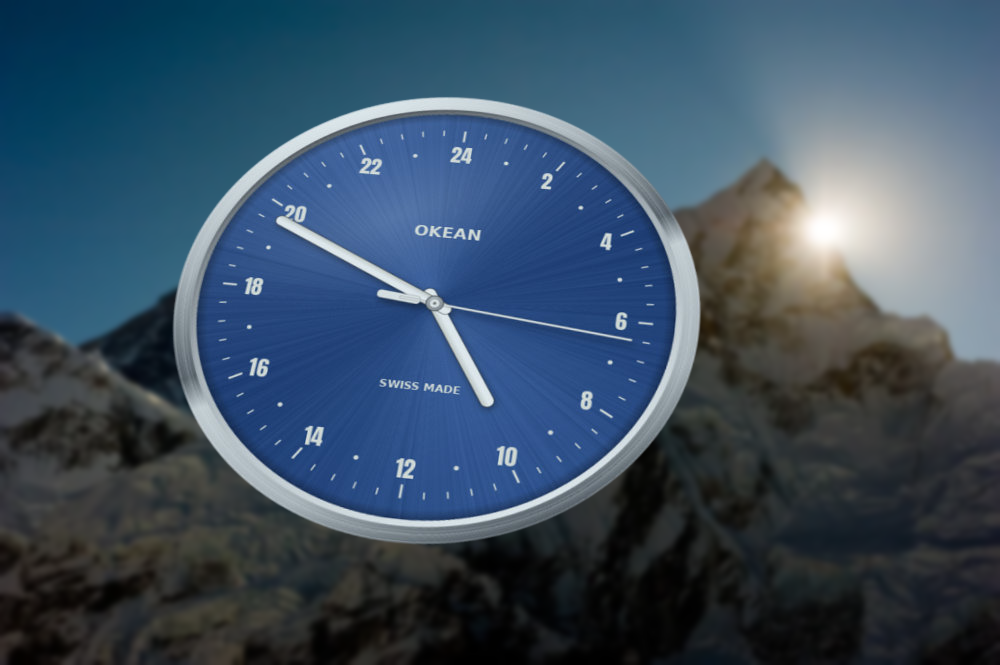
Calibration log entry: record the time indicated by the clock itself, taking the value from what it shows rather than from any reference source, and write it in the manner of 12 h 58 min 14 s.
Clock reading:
9 h 49 min 16 s
